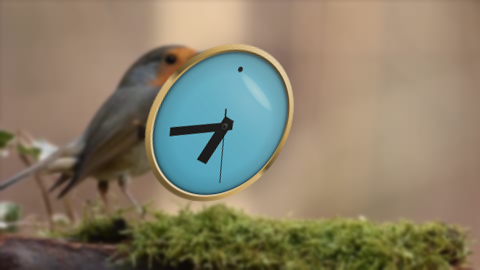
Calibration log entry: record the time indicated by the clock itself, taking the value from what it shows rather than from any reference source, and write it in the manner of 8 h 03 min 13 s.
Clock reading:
6 h 43 min 28 s
